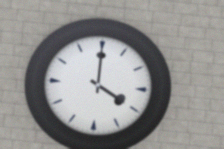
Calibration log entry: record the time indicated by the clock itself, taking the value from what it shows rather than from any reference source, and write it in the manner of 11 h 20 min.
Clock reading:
4 h 00 min
